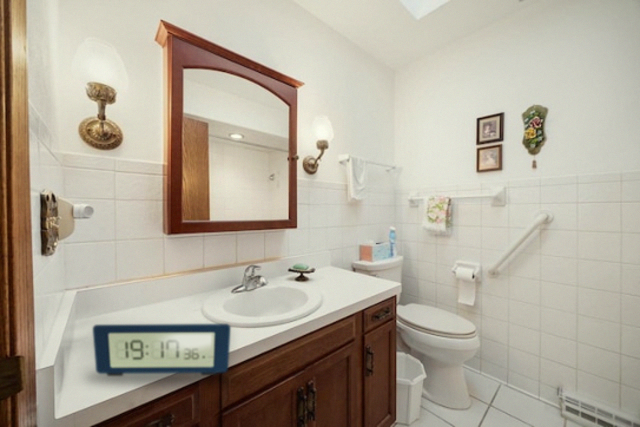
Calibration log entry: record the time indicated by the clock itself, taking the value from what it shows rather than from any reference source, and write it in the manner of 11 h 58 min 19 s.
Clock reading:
19 h 17 min 36 s
